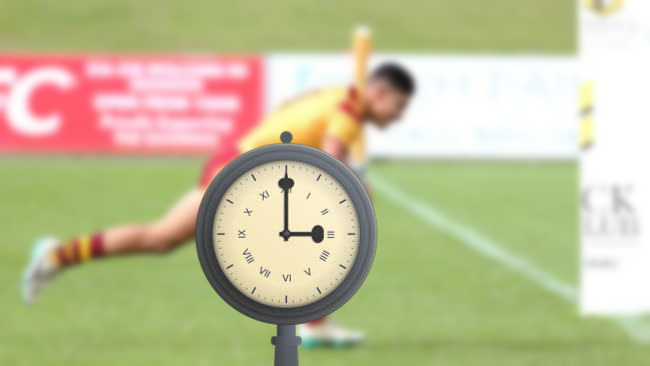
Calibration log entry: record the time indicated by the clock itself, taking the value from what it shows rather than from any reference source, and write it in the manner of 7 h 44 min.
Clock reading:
3 h 00 min
